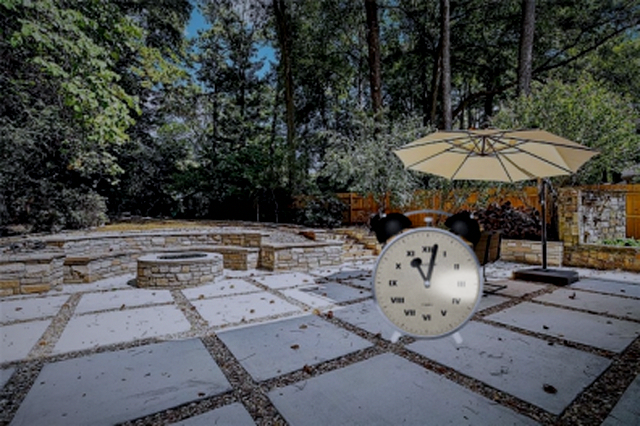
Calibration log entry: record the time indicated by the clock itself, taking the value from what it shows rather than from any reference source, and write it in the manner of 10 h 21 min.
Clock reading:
11 h 02 min
